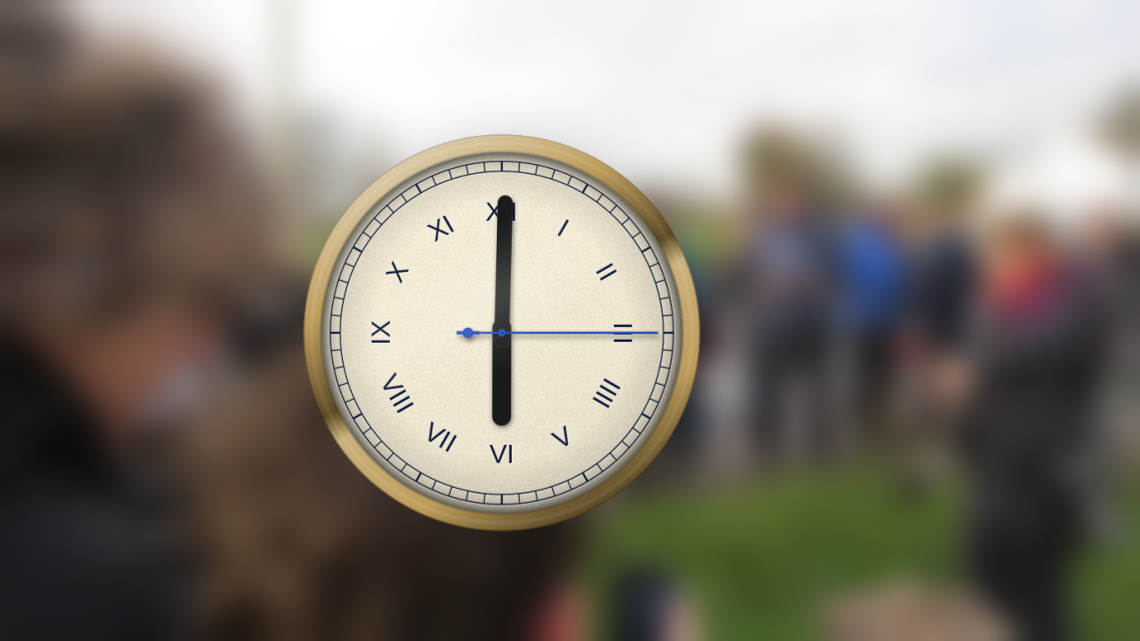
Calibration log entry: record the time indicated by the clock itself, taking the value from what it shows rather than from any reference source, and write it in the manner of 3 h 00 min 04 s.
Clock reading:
6 h 00 min 15 s
